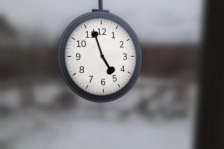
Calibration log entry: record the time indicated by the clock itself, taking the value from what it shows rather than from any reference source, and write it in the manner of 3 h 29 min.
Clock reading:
4 h 57 min
